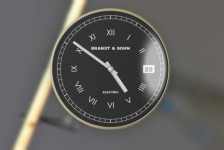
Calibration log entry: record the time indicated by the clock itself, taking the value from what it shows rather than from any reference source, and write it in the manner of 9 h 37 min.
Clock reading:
4 h 51 min
